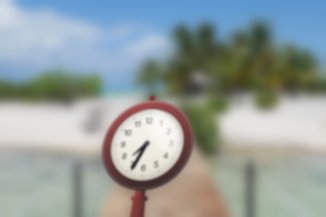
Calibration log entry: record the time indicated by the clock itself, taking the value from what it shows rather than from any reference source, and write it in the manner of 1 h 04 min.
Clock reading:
7 h 34 min
